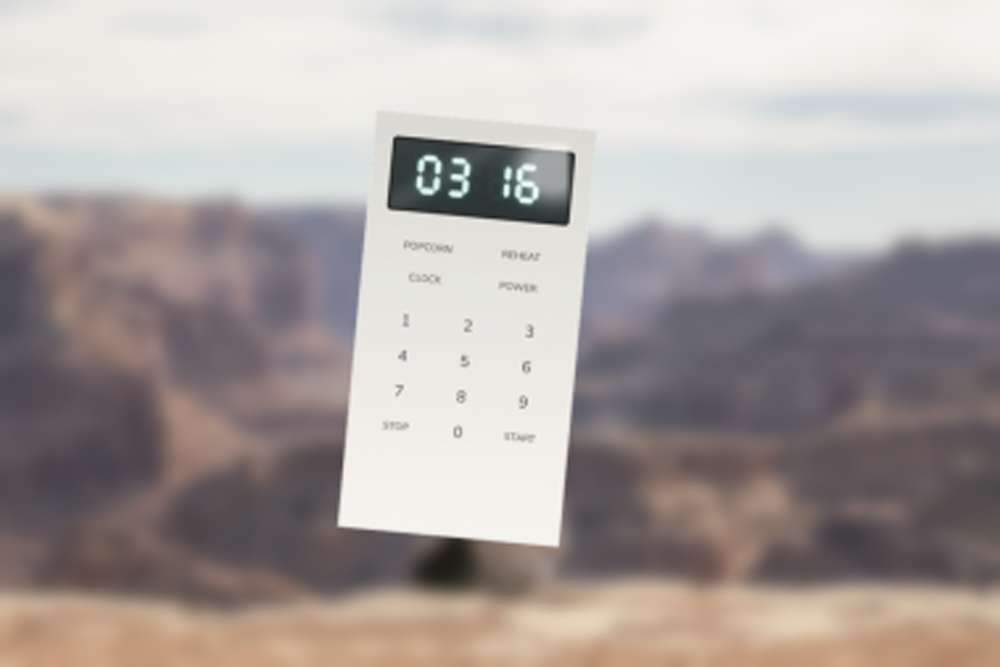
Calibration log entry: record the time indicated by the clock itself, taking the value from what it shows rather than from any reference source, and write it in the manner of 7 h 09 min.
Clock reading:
3 h 16 min
